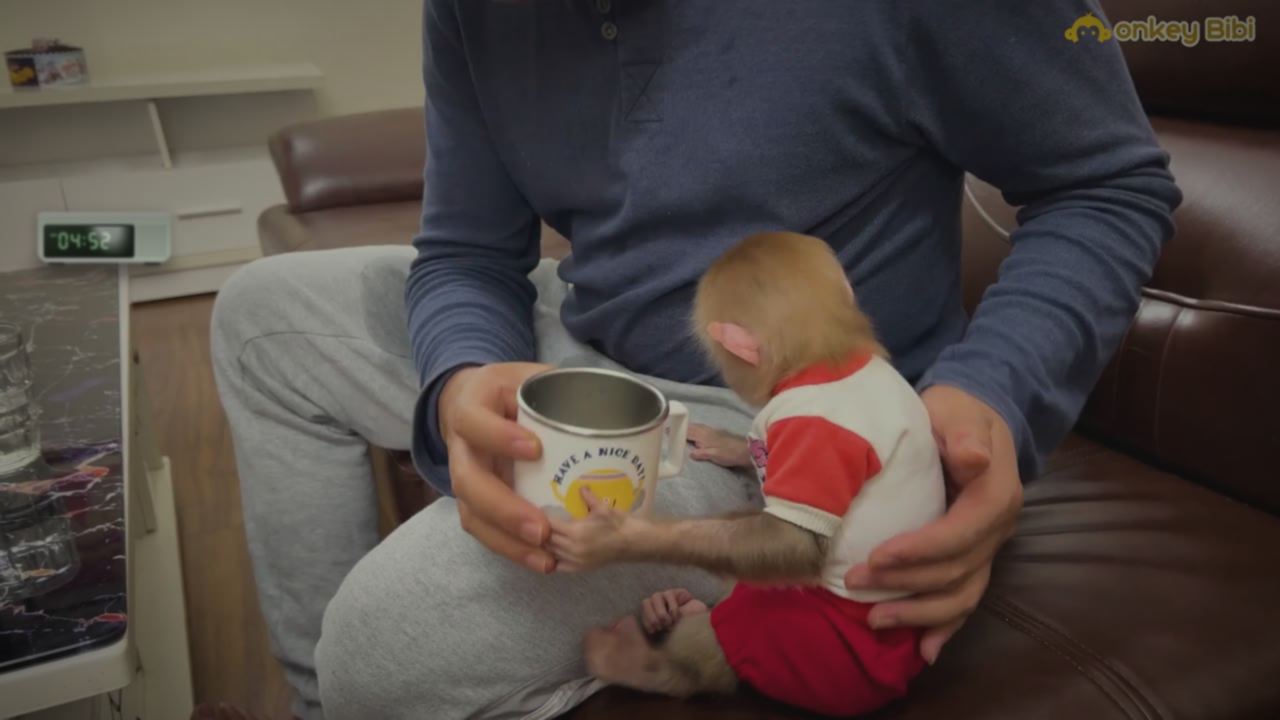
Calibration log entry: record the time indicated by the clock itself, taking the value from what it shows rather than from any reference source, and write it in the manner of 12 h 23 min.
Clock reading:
4 h 52 min
